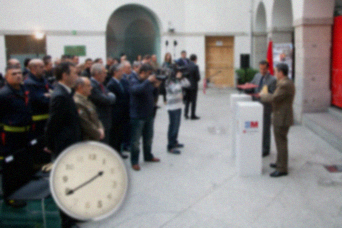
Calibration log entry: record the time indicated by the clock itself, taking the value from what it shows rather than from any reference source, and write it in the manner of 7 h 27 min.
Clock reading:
1 h 39 min
